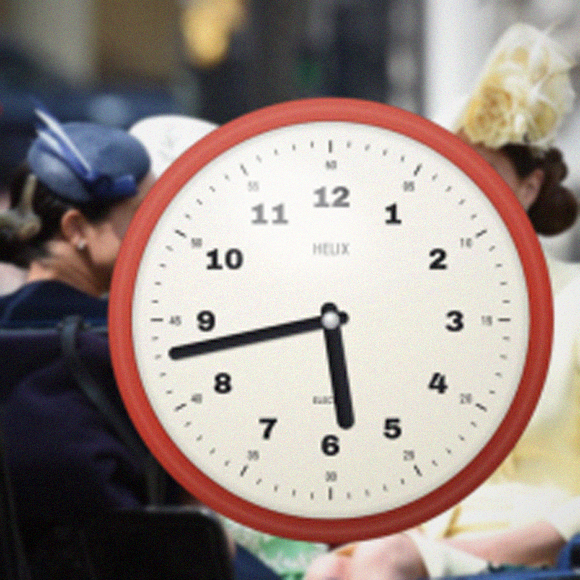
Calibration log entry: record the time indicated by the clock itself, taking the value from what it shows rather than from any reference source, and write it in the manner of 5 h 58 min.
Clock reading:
5 h 43 min
